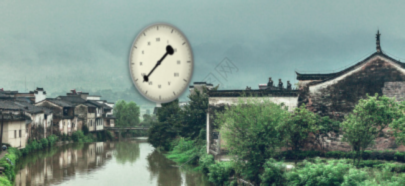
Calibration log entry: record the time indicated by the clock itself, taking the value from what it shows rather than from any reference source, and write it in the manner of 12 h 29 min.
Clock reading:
1 h 38 min
